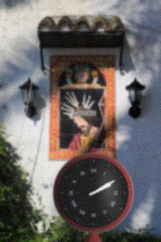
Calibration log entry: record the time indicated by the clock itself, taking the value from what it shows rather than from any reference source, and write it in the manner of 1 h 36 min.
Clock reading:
2 h 10 min
